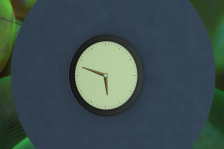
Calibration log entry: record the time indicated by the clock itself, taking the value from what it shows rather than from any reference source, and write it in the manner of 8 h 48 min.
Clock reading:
5 h 48 min
